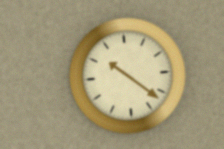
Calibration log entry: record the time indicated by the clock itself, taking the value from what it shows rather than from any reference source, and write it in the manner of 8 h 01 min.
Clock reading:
10 h 22 min
